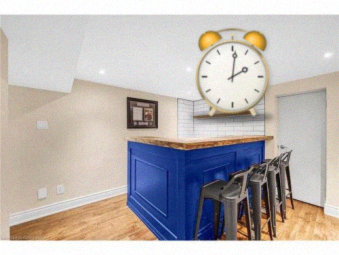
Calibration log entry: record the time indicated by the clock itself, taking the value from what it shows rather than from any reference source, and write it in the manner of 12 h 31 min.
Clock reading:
2 h 01 min
